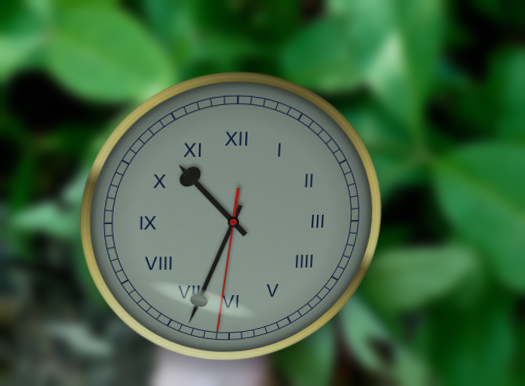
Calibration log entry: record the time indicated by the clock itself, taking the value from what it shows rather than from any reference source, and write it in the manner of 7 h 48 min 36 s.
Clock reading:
10 h 33 min 31 s
